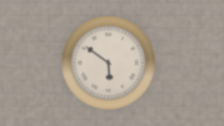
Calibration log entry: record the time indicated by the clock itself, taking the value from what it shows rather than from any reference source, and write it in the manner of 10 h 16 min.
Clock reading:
5 h 51 min
